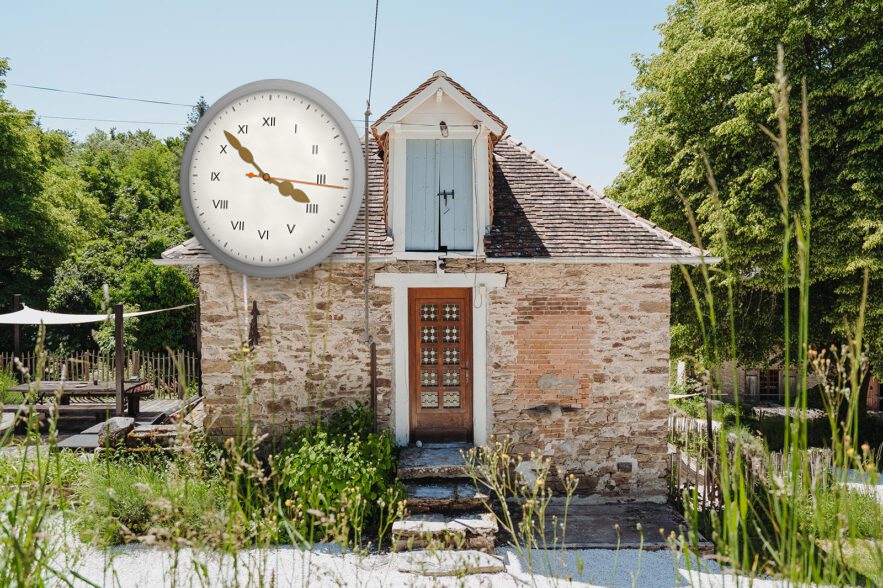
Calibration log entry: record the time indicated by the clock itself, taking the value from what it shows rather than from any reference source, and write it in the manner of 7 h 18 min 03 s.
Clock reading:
3 h 52 min 16 s
